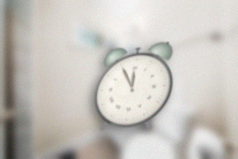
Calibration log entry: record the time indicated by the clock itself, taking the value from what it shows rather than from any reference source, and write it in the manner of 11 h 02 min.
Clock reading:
11 h 55 min
